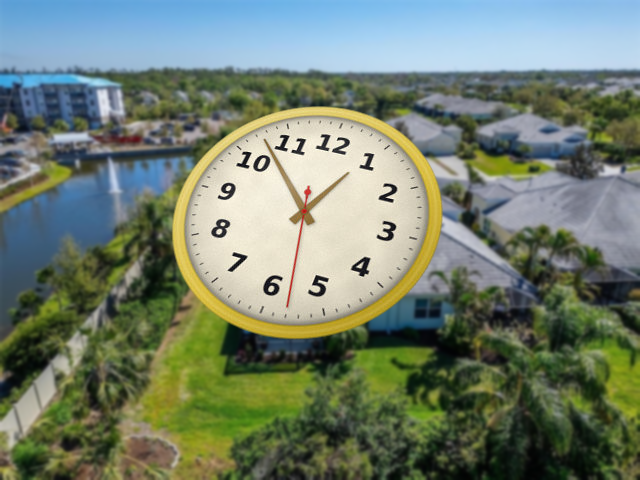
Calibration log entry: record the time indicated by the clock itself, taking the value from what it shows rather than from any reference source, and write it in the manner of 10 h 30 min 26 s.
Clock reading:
12 h 52 min 28 s
